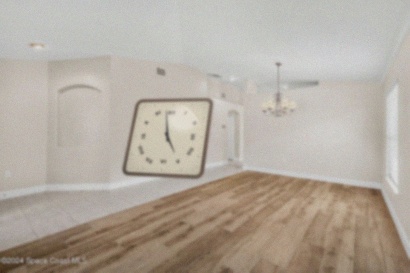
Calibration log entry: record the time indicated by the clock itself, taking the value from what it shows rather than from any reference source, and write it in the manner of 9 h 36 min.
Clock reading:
4 h 58 min
